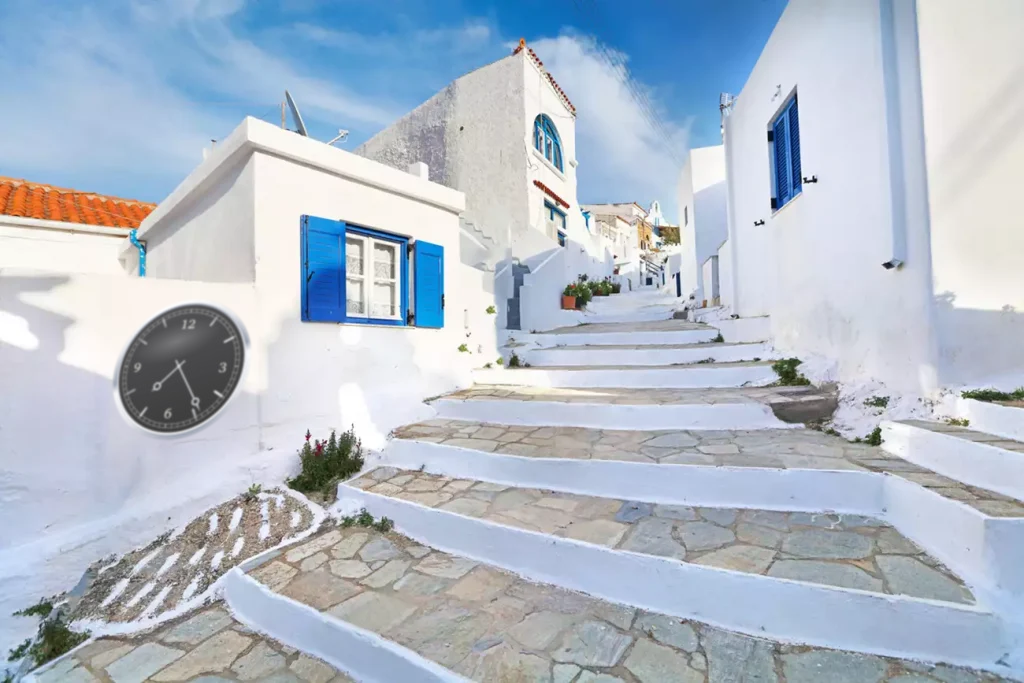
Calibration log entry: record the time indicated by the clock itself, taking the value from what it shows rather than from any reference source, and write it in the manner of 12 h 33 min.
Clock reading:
7 h 24 min
